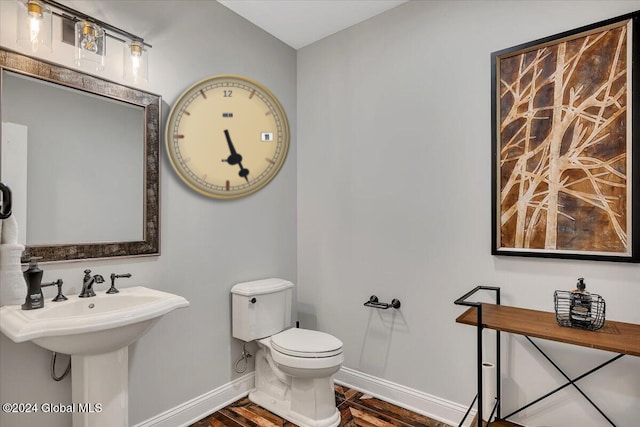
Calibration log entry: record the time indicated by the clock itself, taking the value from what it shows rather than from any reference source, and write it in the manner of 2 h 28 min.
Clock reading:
5 h 26 min
